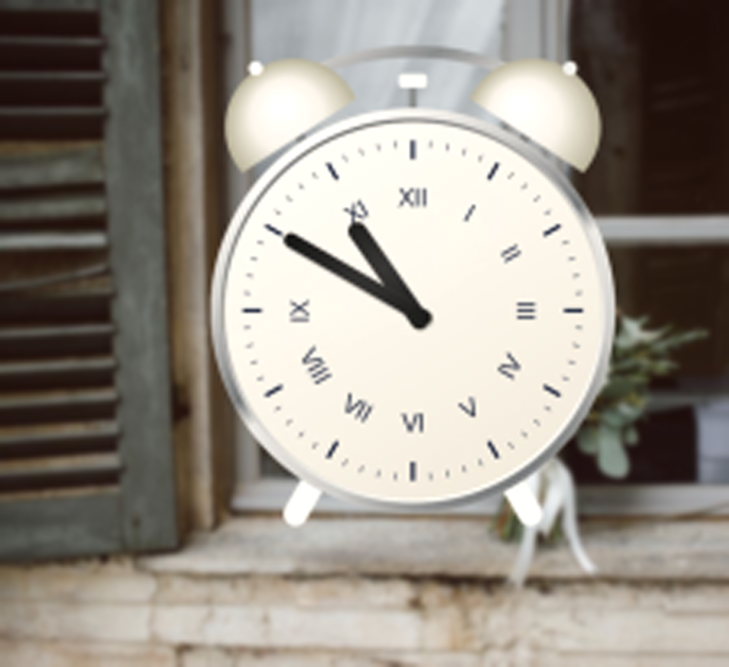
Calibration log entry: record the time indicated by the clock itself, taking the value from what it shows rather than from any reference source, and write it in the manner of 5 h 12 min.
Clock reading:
10 h 50 min
